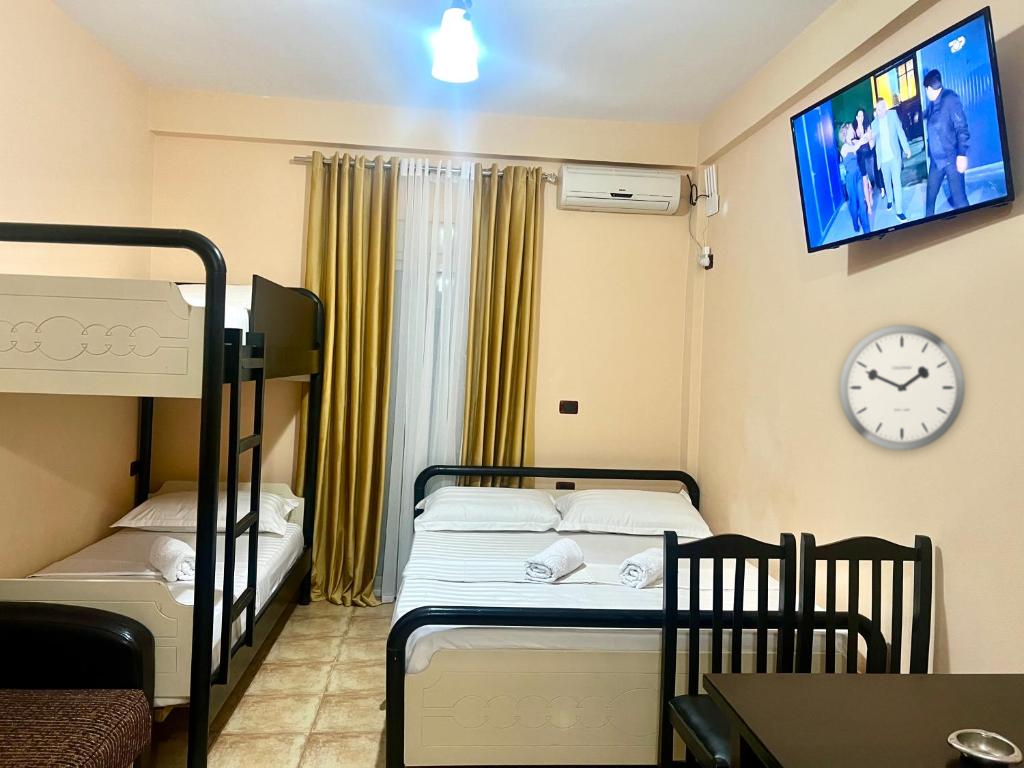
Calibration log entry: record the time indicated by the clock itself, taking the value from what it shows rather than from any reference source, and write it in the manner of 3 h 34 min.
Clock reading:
1 h 49 min
